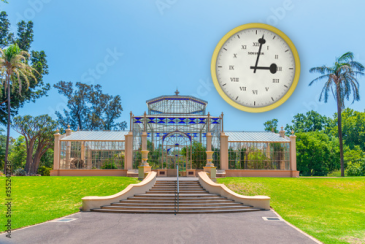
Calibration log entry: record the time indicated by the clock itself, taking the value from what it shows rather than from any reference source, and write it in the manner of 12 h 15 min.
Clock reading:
3 h 02 min
